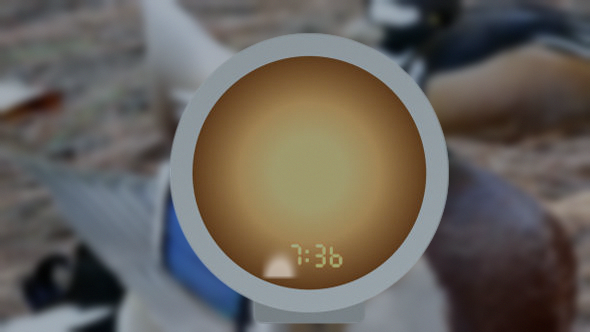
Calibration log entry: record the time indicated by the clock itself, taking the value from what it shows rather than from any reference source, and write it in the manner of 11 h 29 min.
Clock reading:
7 h 36 min
